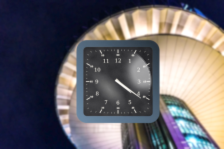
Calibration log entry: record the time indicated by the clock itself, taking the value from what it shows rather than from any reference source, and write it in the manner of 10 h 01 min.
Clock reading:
4 h 21 min
